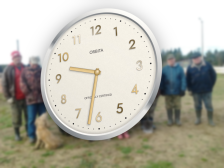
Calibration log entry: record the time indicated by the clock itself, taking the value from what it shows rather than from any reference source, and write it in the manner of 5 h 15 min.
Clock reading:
9 h 32 min
